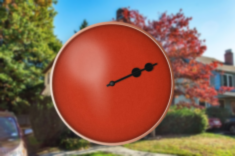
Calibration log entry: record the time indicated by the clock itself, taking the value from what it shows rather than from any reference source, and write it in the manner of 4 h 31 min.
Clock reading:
2 h 11 min
